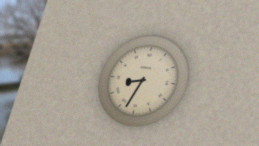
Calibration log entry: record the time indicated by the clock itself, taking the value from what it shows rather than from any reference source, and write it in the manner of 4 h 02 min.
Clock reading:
8 h 33 min
